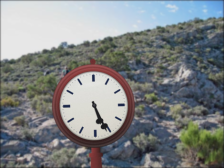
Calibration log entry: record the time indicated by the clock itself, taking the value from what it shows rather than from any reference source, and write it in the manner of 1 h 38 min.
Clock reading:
5 h 26 min
